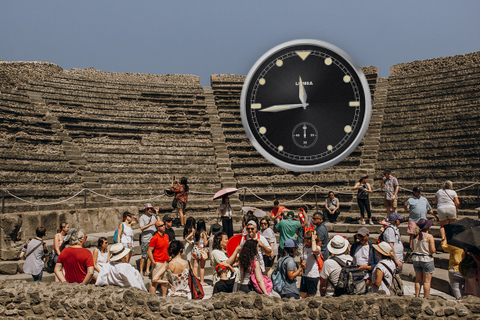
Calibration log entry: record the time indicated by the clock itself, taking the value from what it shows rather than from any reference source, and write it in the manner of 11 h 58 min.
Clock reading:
11 h 44 min
